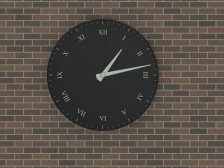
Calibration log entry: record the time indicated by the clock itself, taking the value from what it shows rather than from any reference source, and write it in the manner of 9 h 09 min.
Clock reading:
1 h 13 min
